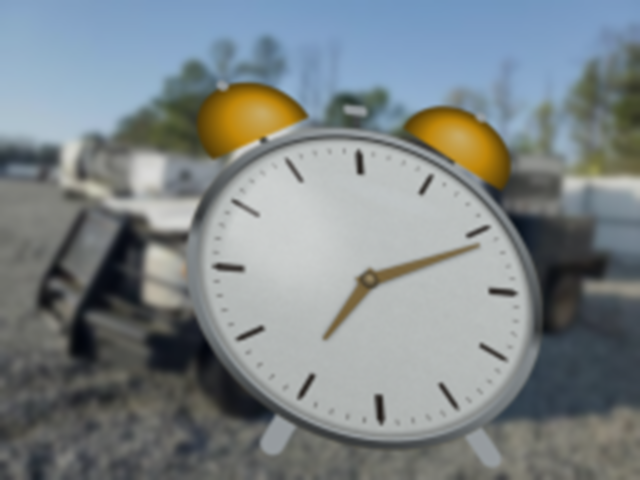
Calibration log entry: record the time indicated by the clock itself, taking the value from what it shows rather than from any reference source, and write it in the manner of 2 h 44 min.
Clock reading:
7 h 11 min
